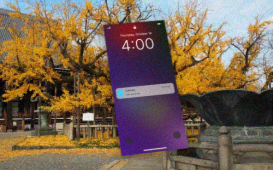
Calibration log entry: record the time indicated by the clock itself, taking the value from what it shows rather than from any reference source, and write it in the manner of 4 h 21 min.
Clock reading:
4 h 00 min
